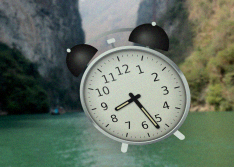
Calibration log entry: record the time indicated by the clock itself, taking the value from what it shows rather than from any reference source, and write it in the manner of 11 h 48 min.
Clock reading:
8 h 27 min
